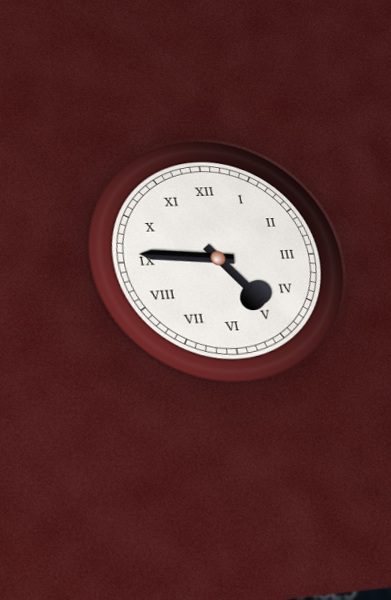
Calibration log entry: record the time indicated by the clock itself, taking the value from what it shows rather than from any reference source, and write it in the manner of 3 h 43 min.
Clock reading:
4 h 46 min
